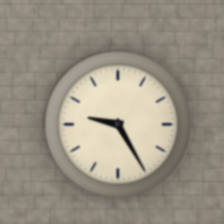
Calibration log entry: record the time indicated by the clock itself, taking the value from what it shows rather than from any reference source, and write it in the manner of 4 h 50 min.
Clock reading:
9 h 25 min
